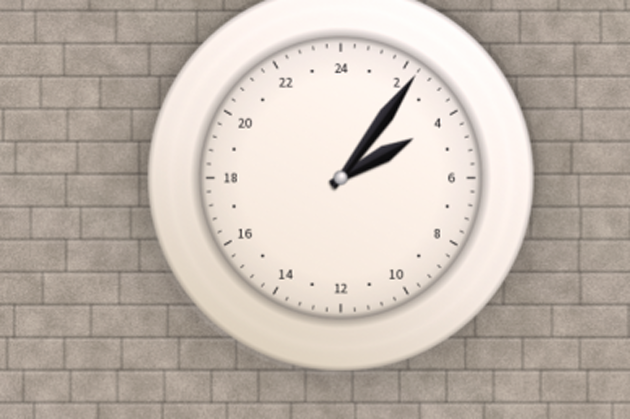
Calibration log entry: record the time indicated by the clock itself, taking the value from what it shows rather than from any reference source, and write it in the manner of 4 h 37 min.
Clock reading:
4 h 06 min
